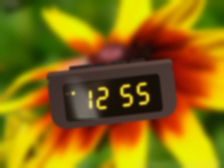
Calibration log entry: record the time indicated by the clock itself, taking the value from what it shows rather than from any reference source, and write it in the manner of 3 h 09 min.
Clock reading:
12 h 55 min
